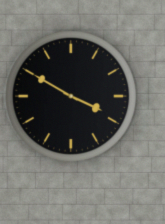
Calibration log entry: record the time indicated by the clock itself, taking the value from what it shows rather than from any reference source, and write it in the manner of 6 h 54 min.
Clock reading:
3 h 50 min
